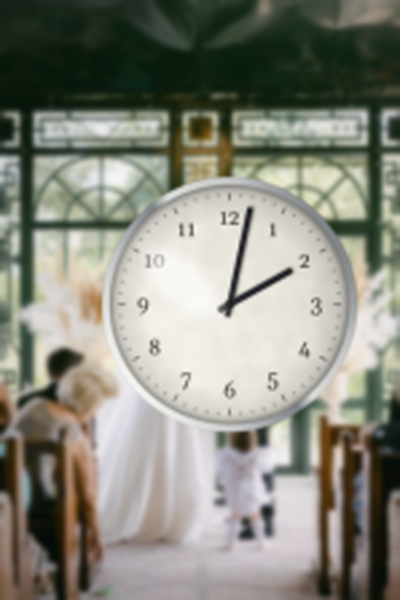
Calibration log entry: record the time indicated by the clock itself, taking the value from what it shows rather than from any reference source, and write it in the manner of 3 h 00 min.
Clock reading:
2 h 02 min
